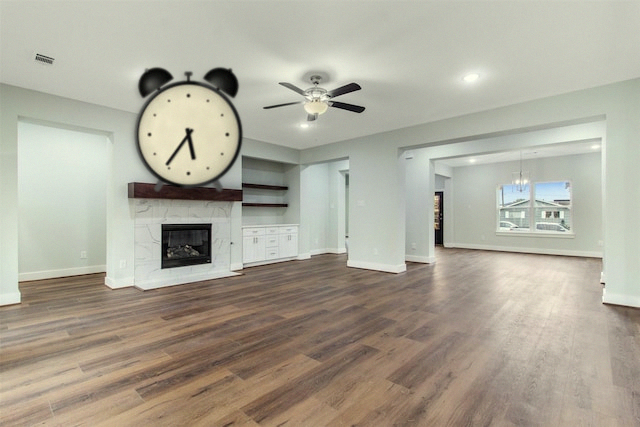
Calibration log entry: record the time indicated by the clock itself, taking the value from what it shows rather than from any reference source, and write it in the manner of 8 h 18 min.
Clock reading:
5 h 36 min
